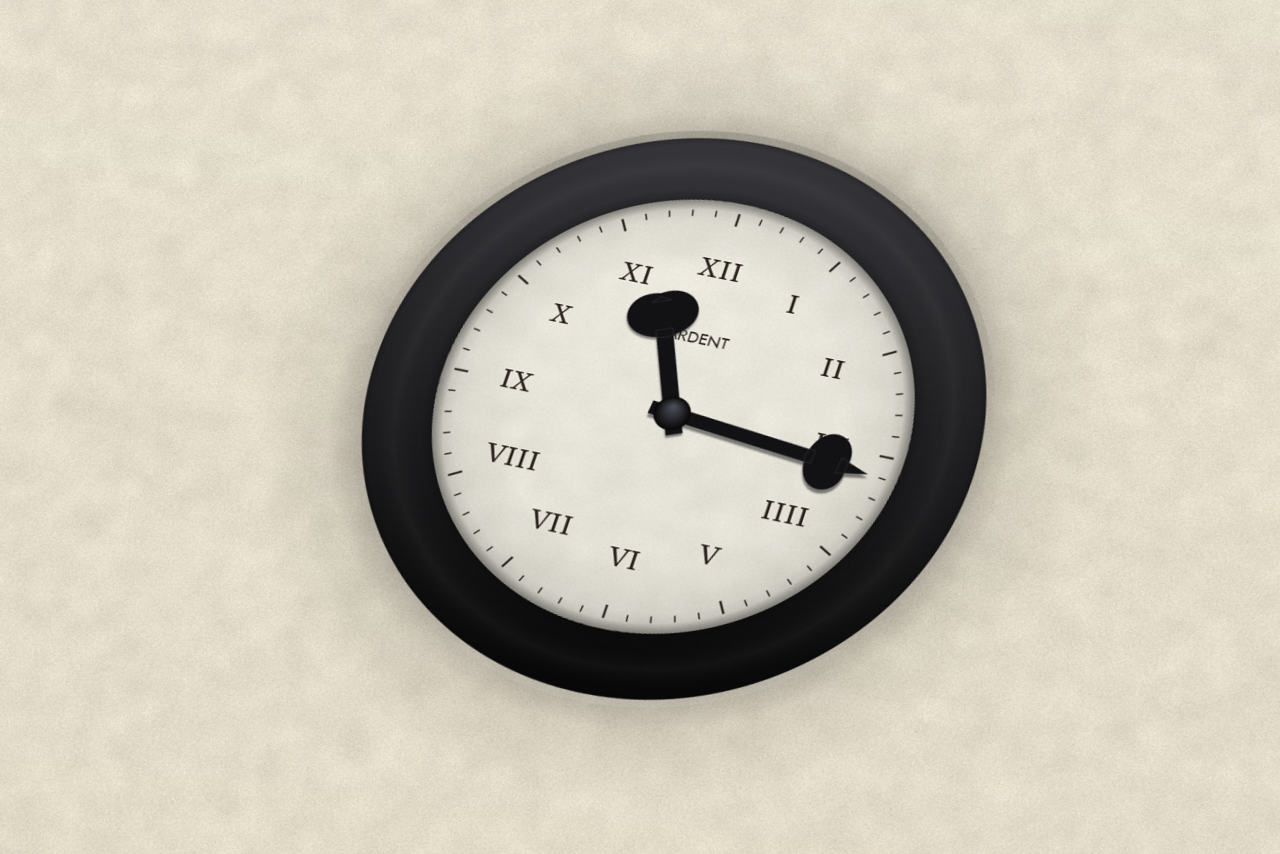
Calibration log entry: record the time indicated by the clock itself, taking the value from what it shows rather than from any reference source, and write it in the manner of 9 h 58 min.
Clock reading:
11 h 16 min
